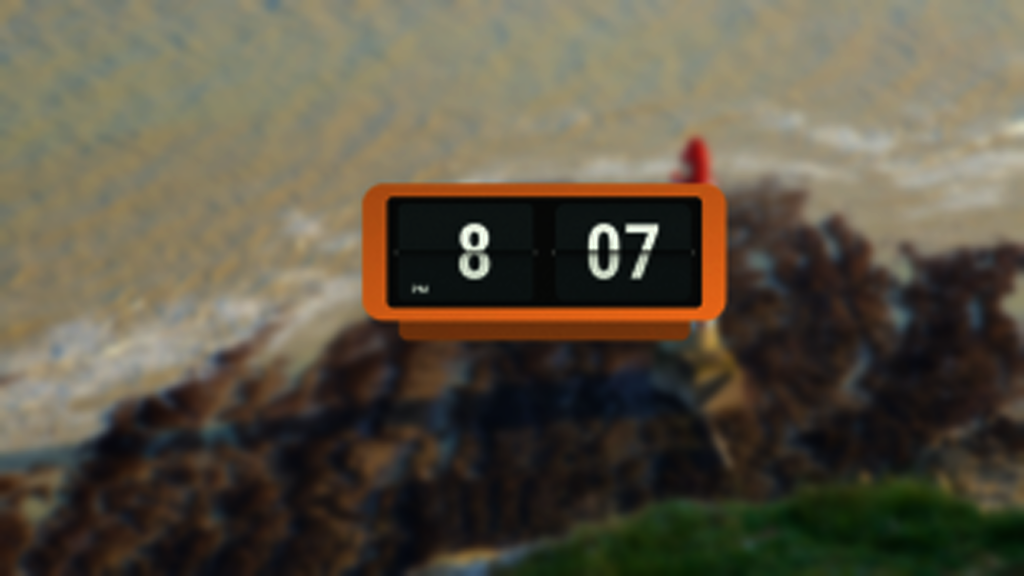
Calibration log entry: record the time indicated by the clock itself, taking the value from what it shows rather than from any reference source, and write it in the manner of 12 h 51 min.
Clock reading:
8 h 07 min
